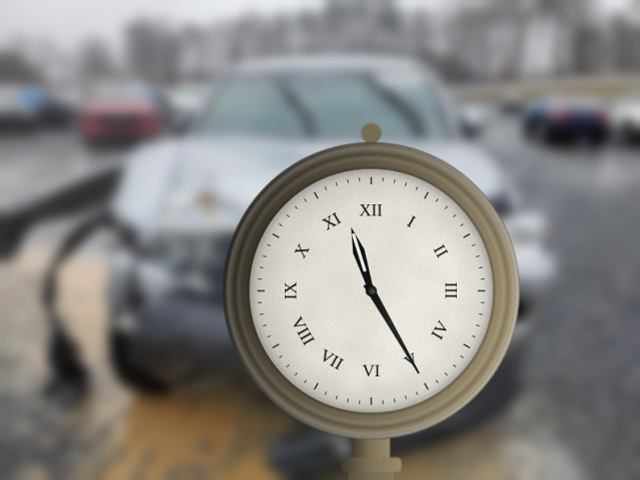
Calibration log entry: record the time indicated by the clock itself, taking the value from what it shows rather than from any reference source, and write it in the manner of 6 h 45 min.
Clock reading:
11 h 25 min
